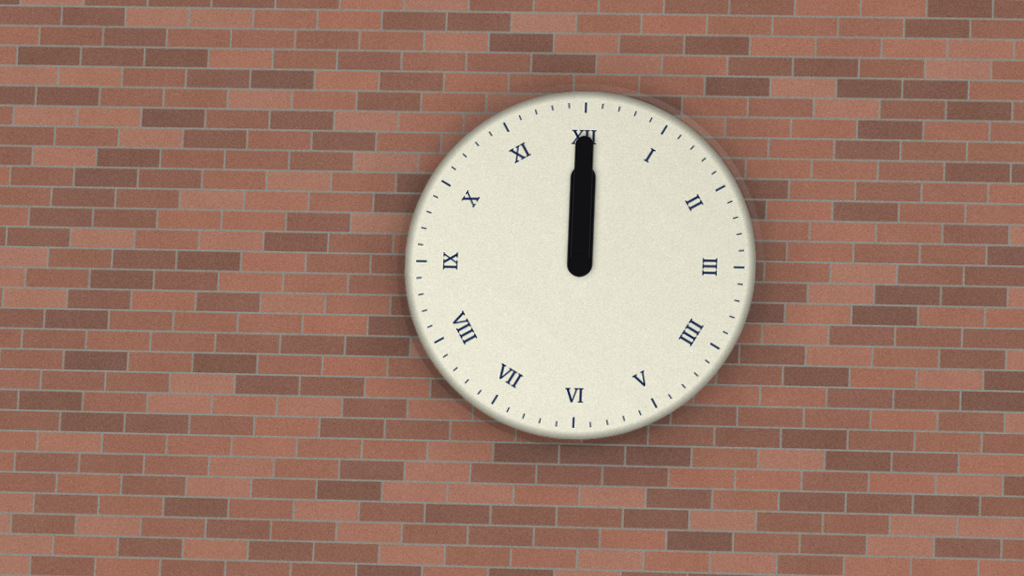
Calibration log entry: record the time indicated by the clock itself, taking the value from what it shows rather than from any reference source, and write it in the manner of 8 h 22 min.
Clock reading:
12 h 00 min
